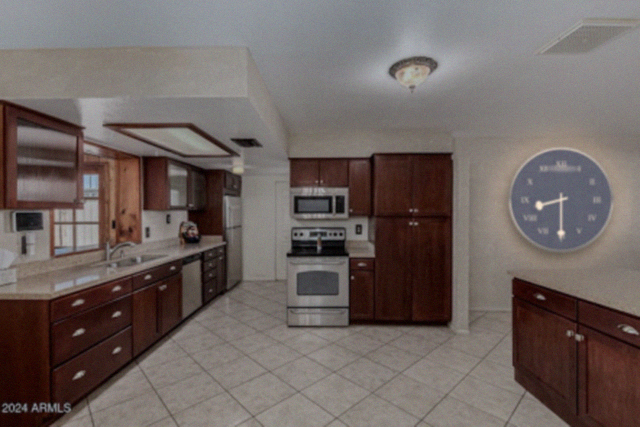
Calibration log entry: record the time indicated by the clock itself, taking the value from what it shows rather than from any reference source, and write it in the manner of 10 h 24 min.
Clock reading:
8 h 30 min
